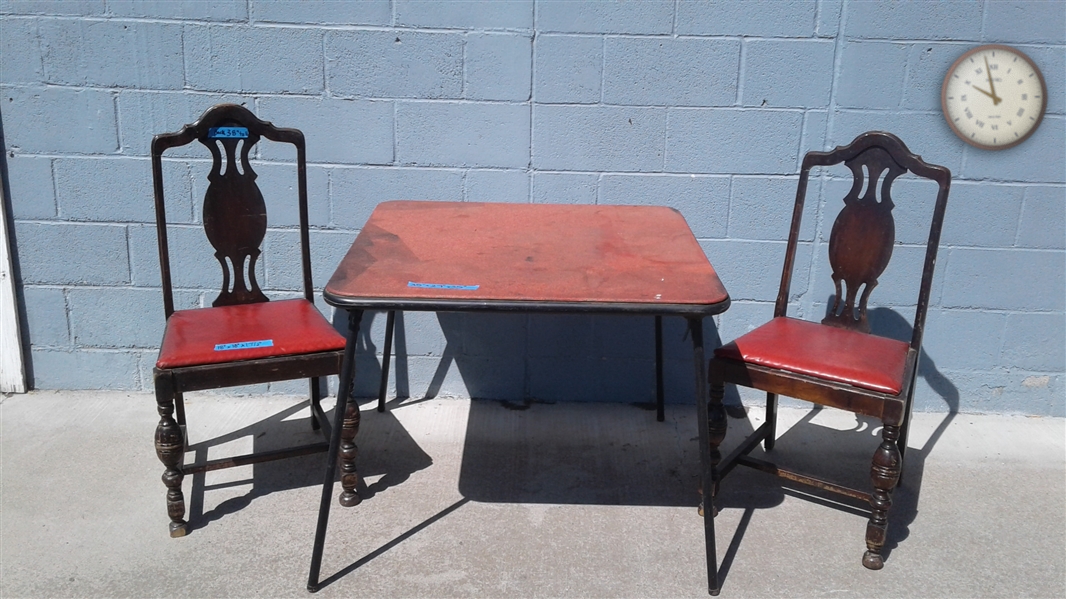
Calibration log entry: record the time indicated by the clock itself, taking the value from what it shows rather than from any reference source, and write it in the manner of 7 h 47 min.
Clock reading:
9 h 58 min
